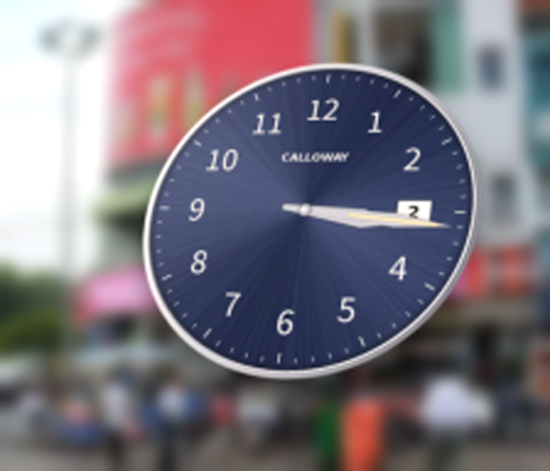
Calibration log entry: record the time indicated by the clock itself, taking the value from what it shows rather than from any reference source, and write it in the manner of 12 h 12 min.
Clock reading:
3 h 16 min
